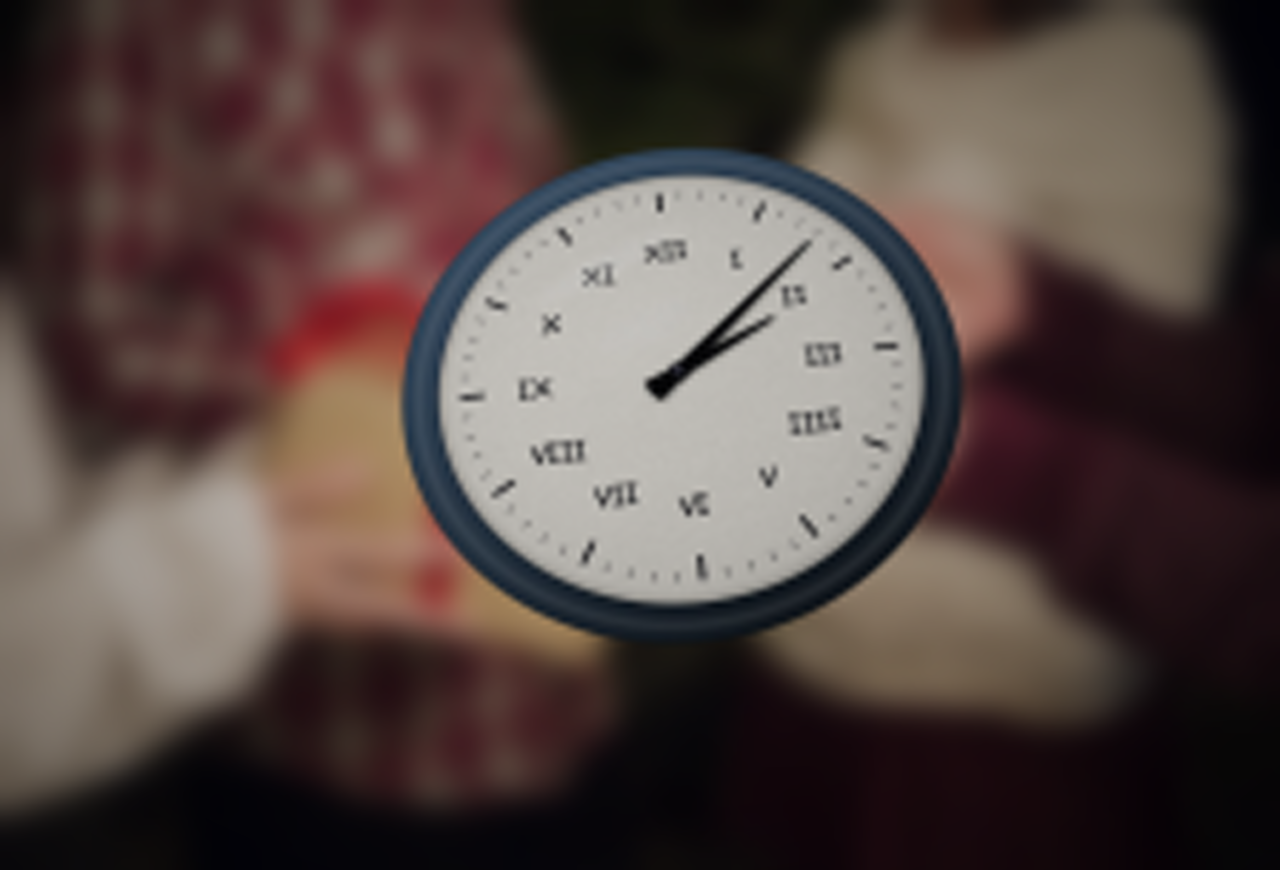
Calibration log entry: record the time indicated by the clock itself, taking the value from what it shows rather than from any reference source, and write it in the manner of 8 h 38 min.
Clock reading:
2 h 08 min
